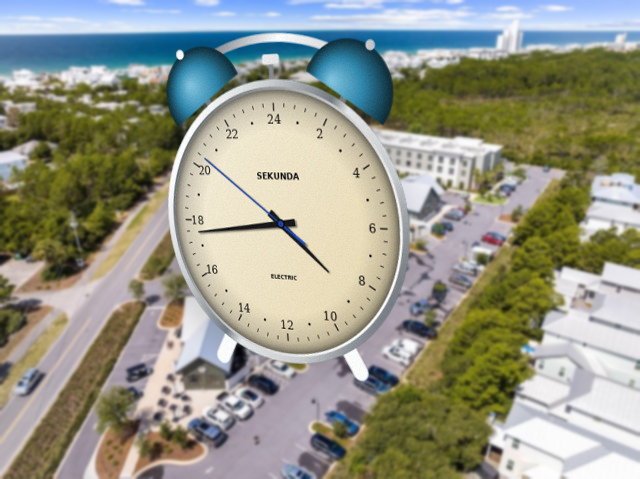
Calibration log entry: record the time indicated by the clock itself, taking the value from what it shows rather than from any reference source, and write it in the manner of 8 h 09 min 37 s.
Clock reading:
8 h 43 min 51 s
